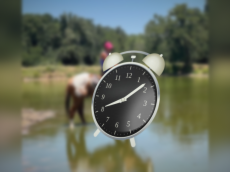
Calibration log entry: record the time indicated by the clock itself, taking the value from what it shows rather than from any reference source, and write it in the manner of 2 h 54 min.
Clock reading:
8 h 08 min
